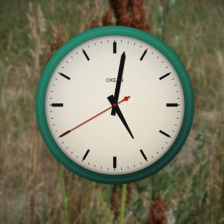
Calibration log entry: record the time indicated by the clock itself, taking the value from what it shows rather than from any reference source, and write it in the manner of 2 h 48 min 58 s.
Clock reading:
5 h 01 min 40 s
